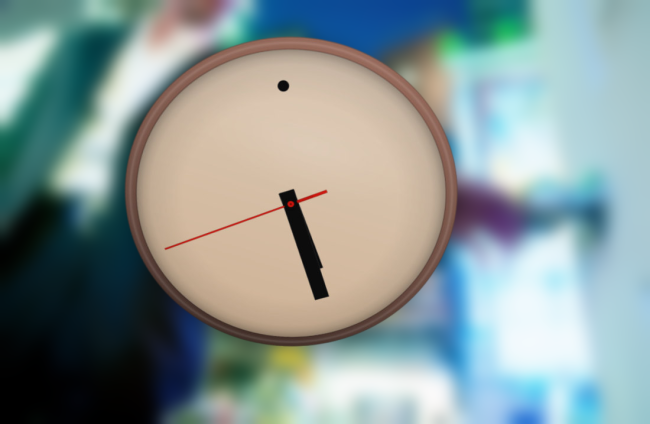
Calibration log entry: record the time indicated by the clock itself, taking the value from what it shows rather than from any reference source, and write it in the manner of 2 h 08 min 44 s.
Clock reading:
5 h 27 min 42 s
